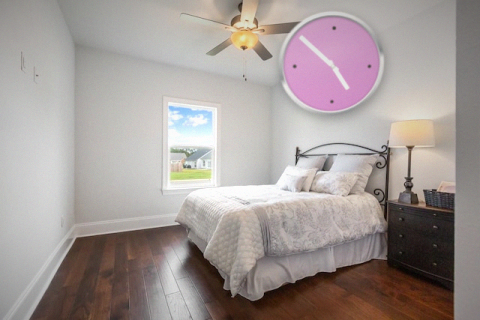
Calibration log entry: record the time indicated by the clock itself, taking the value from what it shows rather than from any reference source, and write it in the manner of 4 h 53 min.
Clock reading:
4 h 52 min
